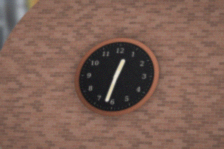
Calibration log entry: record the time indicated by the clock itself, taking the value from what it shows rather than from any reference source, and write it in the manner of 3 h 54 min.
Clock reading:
12 h 32 min
